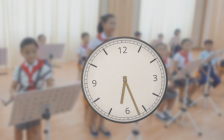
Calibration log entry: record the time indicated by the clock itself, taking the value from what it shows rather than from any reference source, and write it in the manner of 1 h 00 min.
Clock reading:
6 h 27 min
